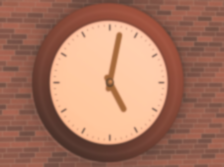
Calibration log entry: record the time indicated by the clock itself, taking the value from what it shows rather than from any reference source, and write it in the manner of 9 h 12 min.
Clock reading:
5 h 02 min
